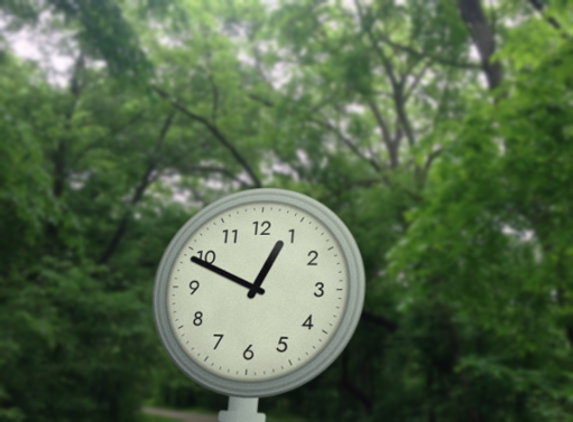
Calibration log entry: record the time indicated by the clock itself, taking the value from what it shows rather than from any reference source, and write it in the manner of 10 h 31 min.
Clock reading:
12 h 49 min
